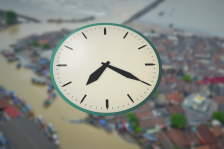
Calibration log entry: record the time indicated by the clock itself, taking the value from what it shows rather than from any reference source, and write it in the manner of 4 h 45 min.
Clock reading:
7 h 20 min
